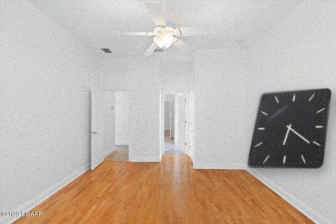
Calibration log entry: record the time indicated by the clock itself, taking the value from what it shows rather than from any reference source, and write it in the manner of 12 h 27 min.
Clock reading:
6 h 21 min
